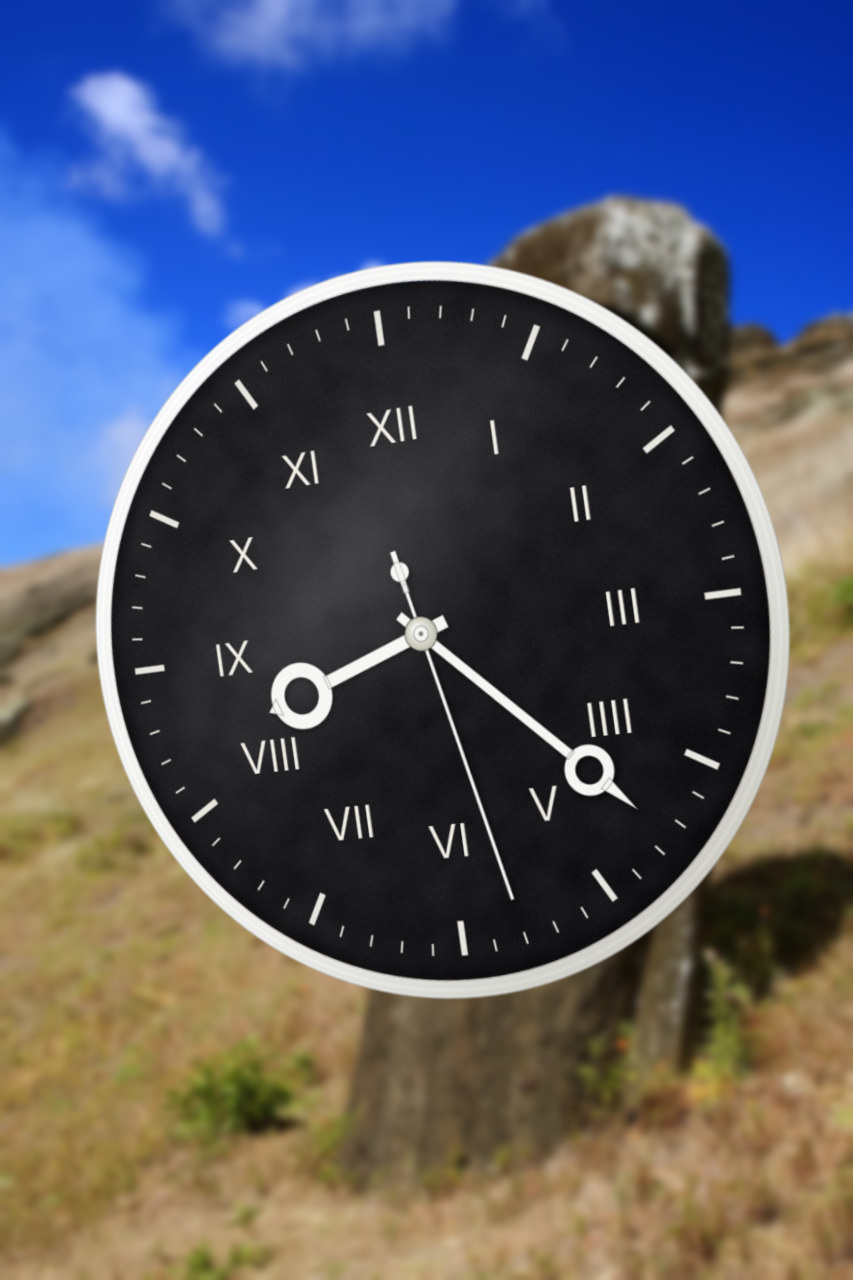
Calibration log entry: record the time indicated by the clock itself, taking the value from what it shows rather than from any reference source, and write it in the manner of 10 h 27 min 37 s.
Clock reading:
8 h 22 min 28 s
